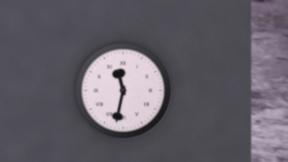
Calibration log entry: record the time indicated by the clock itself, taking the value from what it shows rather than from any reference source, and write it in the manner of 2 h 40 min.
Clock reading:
11 h 32 min
